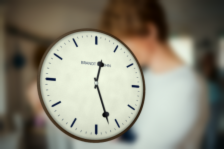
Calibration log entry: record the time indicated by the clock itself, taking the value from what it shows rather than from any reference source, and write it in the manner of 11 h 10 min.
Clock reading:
12 h 27 min
